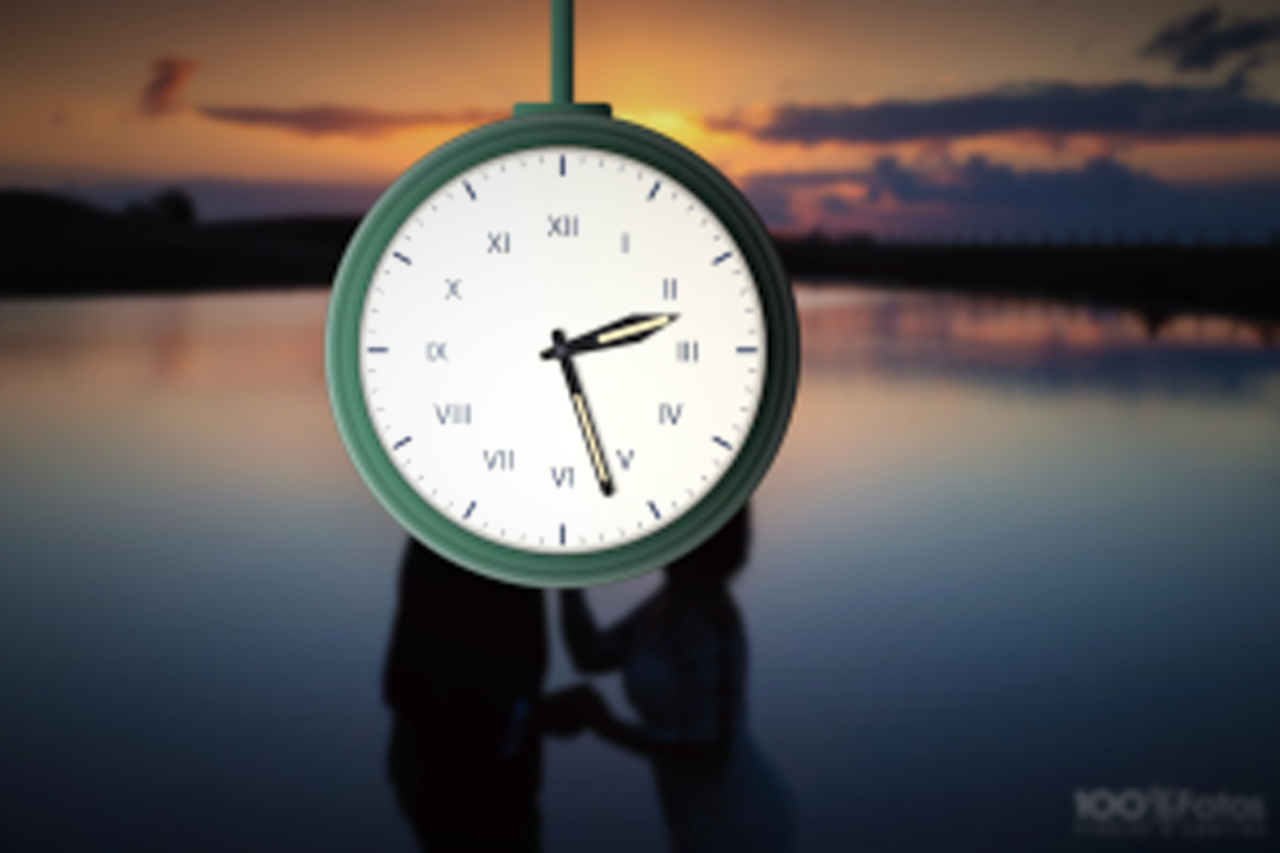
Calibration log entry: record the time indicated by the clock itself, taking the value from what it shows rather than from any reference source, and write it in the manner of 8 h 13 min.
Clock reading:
2 h 27 min
